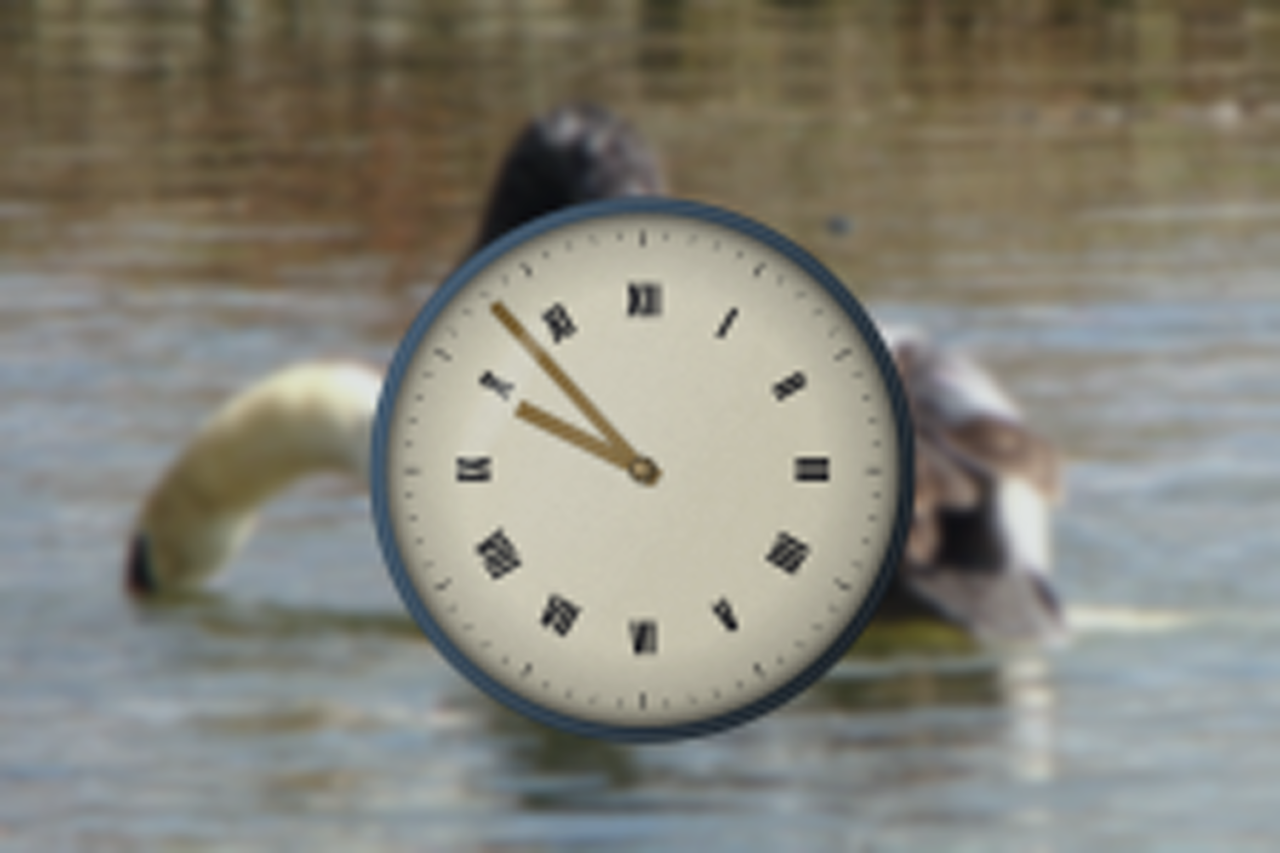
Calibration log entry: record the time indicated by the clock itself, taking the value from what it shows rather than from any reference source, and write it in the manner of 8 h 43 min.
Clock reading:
9 h 53 min
